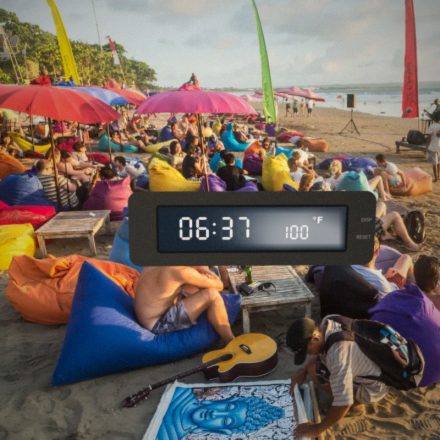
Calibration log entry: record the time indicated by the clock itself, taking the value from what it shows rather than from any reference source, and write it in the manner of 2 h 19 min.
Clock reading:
6 h 37 min
